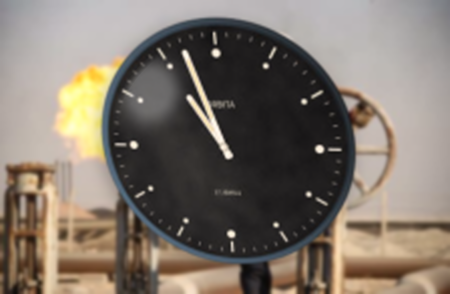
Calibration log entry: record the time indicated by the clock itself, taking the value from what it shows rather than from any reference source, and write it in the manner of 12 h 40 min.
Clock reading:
10 h 57 min
